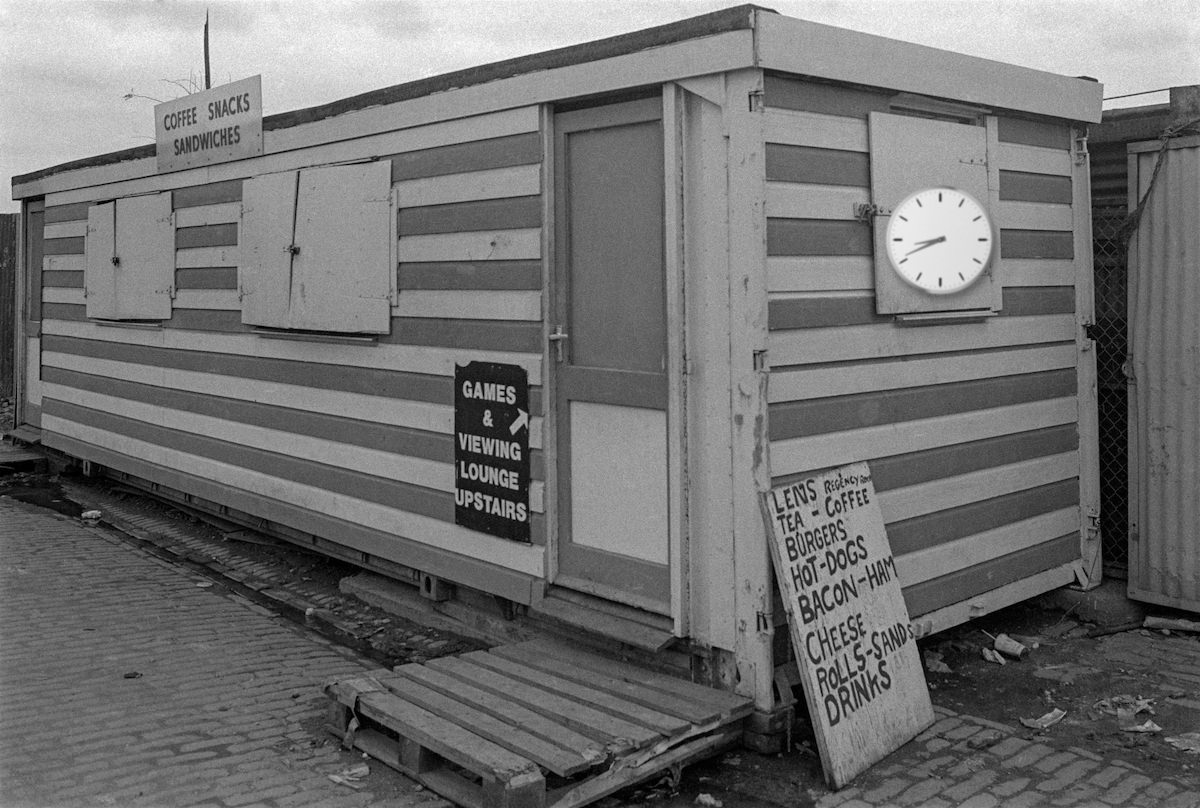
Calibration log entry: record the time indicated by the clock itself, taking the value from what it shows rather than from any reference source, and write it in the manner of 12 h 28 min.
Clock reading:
8 h 41 min
